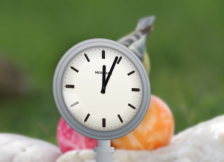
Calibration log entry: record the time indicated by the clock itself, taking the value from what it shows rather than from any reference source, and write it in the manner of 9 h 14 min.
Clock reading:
12 h 04 min
